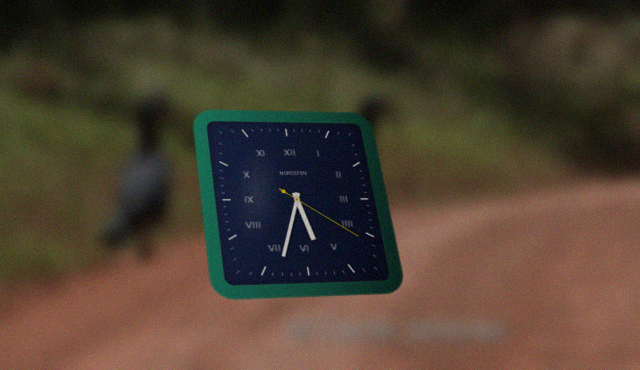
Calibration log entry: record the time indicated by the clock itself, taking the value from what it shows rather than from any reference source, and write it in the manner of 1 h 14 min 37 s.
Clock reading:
5 h 33 min 21 s
